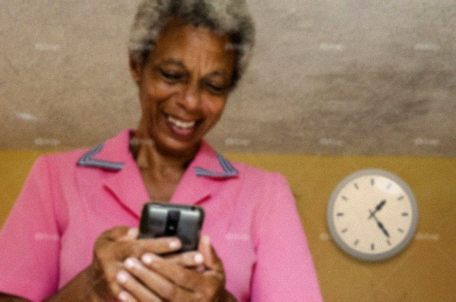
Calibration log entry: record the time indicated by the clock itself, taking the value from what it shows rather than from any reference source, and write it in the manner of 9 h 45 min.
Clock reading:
1 h 24 min
